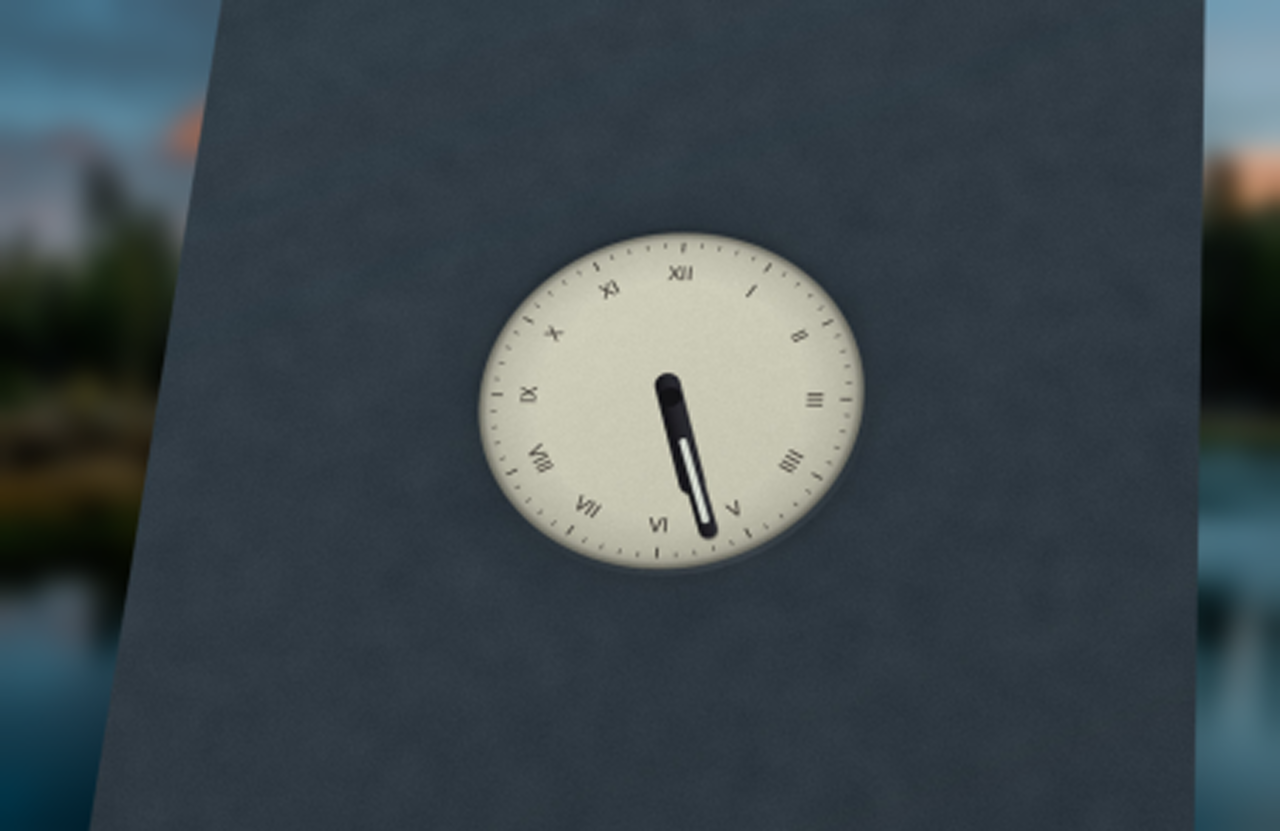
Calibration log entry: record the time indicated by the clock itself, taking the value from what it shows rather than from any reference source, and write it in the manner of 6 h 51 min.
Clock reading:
5 h 27 min
